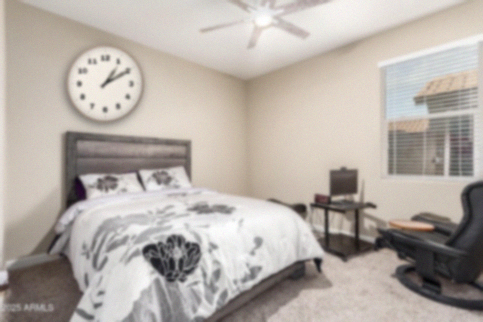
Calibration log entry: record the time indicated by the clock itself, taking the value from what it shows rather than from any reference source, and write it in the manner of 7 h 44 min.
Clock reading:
1 h 10 min
